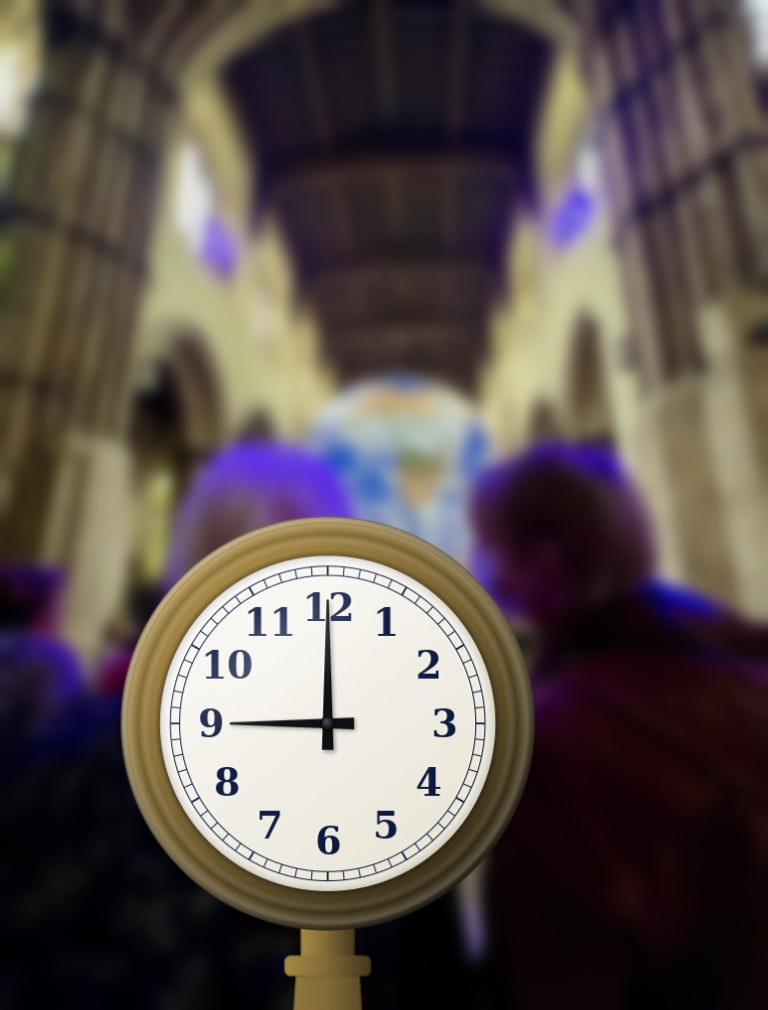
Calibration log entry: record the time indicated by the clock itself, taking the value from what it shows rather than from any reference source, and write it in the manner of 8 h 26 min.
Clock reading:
9 h 00 min
